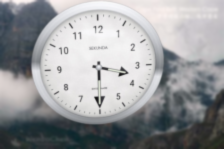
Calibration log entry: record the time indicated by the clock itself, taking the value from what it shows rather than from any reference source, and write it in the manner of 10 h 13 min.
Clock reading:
3 h 30 min
